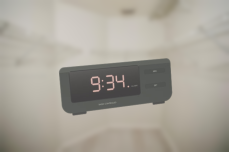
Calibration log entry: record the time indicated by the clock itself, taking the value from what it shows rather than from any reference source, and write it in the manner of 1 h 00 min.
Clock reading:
9 h 34 min
